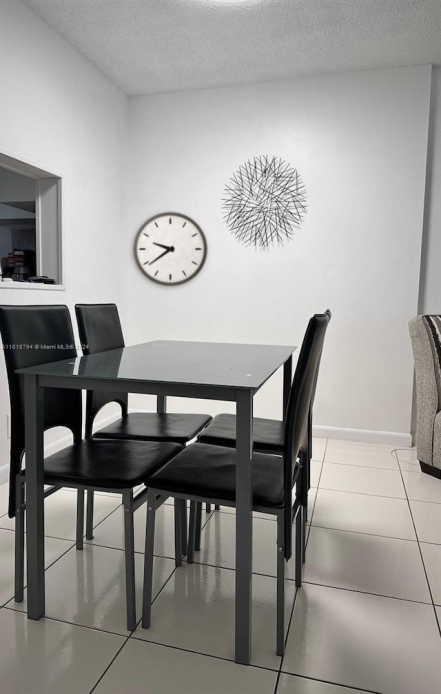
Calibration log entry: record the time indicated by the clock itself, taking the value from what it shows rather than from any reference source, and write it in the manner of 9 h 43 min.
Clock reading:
9 h 39 min
